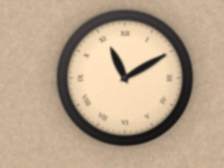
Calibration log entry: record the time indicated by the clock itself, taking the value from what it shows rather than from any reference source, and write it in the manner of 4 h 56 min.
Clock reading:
11 h 10 min
